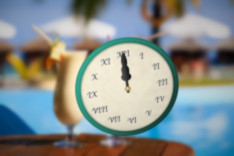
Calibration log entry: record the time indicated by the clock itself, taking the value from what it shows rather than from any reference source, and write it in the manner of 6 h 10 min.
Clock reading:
12 h 00 min
